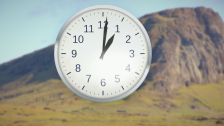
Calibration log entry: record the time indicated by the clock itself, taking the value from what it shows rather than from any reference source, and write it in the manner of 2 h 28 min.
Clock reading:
1 h 01 min
